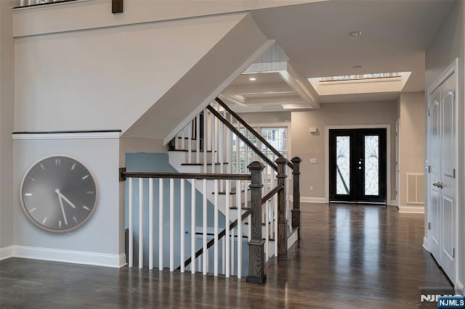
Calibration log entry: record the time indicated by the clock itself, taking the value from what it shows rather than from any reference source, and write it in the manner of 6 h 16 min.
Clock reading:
4 h 28 min
